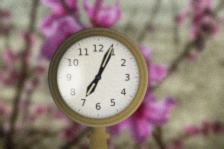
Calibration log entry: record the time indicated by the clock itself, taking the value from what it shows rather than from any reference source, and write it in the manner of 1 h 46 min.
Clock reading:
7 h 04 min
